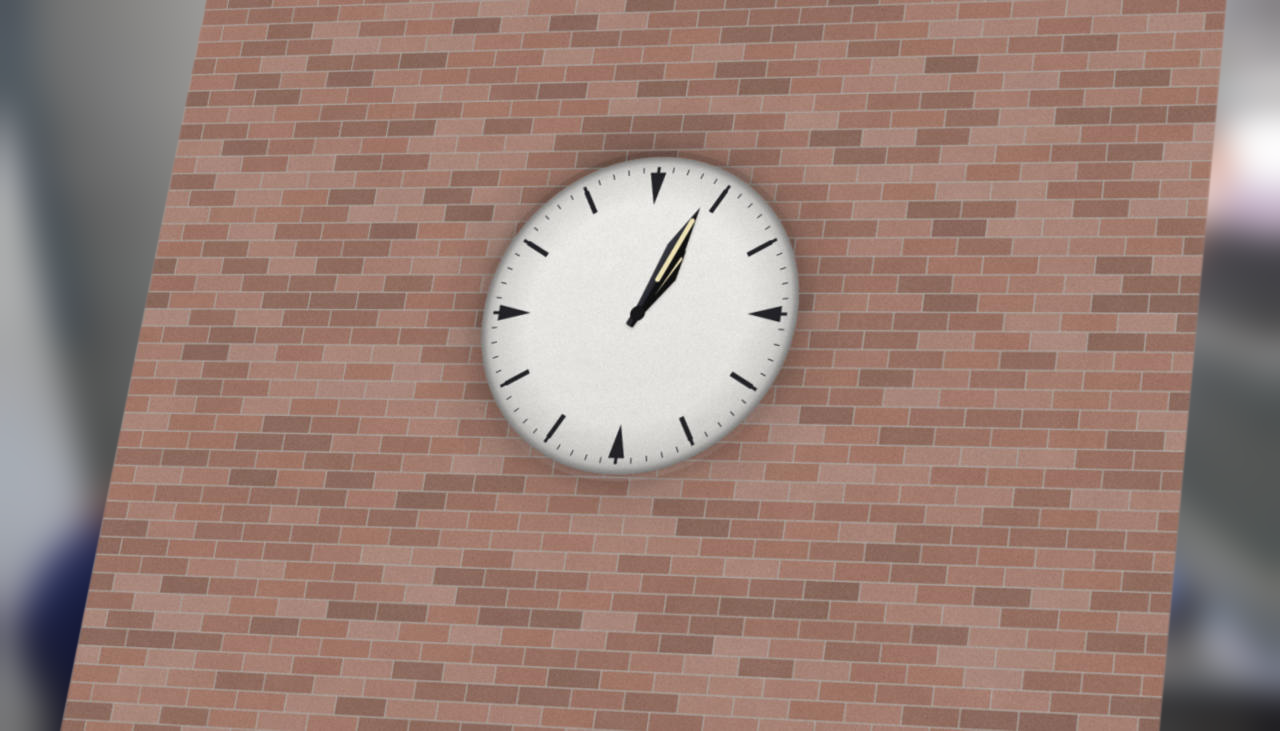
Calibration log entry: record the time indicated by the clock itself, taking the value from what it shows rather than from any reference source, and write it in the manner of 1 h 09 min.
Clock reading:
1 h 04 min
